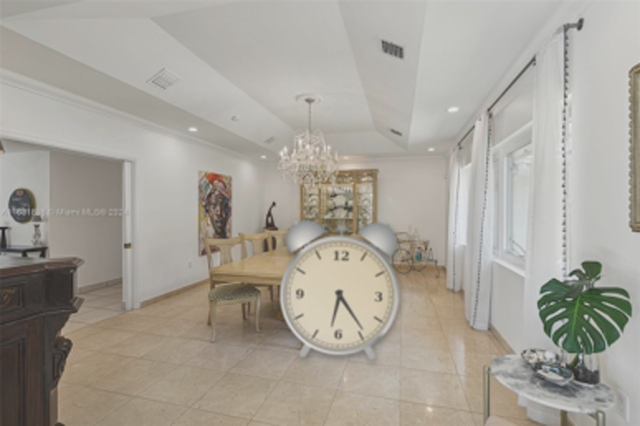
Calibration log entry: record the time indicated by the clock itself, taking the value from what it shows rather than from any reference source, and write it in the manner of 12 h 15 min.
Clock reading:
6 h 24 min
